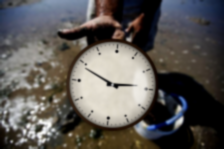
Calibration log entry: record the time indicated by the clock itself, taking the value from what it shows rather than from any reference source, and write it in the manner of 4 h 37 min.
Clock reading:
2 h 49 min
